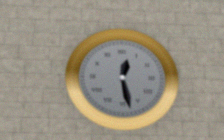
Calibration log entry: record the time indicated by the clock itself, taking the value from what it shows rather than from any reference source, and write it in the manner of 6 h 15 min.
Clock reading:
12 h 28 min
